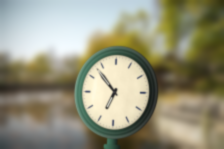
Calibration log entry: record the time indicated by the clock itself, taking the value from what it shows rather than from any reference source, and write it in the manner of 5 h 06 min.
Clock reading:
6 h 53 min
